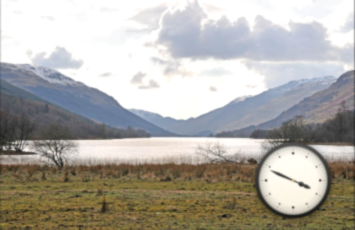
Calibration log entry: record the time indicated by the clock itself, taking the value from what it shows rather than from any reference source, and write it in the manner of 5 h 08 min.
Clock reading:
3 h 49 min
